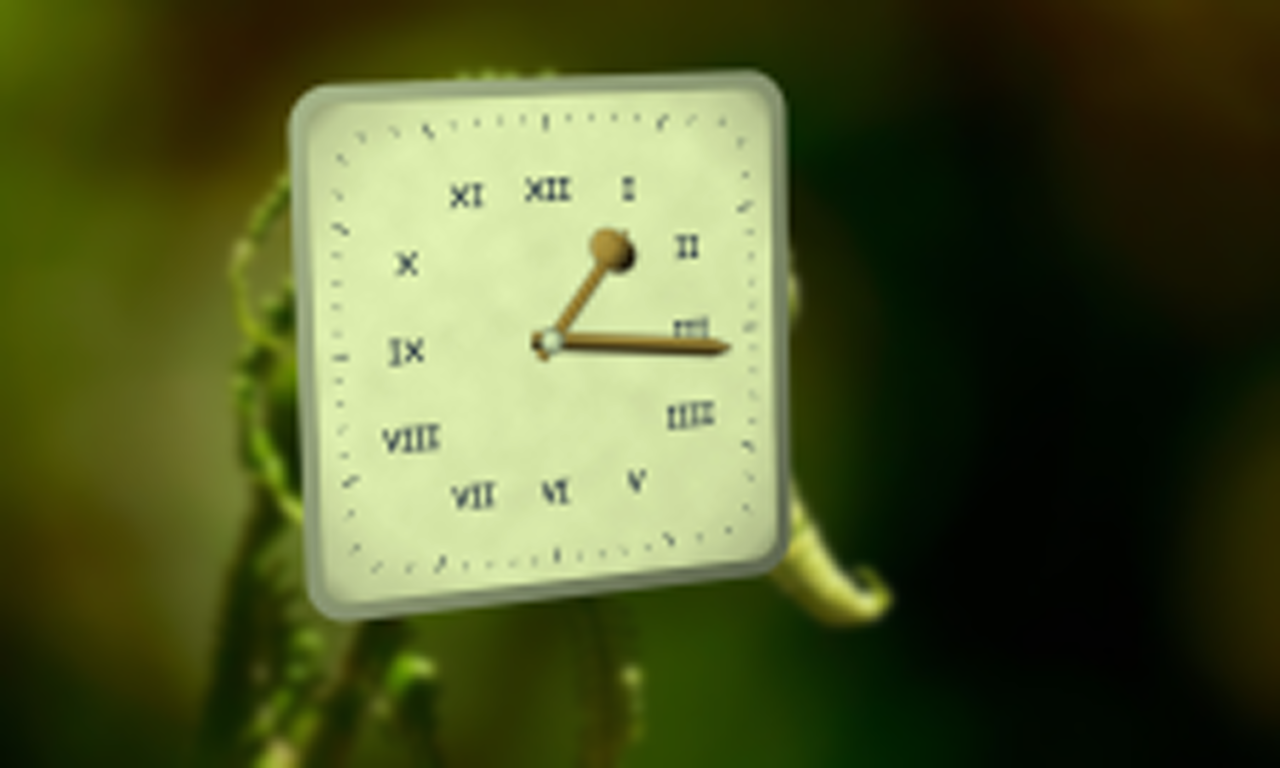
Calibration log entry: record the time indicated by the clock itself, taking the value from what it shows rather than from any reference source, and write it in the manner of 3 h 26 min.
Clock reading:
1 h 16 min
